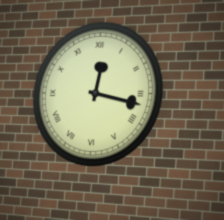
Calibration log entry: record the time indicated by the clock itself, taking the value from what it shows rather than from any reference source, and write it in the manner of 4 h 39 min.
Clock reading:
12 h 17 min
